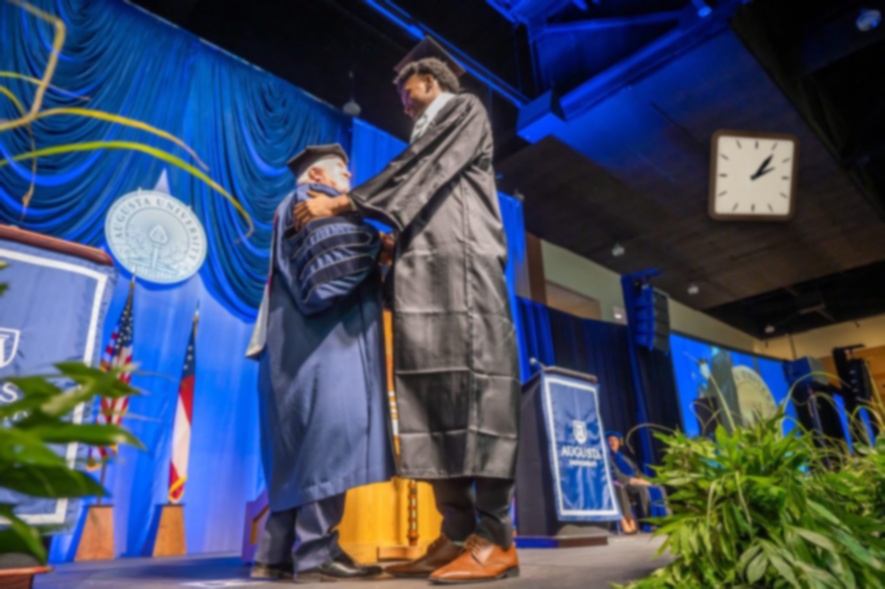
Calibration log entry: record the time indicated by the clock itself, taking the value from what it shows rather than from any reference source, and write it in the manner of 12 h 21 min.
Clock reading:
2 h 06 min
